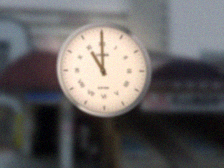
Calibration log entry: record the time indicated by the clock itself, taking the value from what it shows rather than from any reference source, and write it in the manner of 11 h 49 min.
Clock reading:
11 h 00 min
